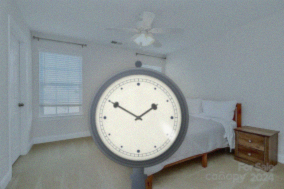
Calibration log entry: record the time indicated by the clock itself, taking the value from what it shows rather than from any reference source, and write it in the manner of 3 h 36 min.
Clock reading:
1 h 50 min
